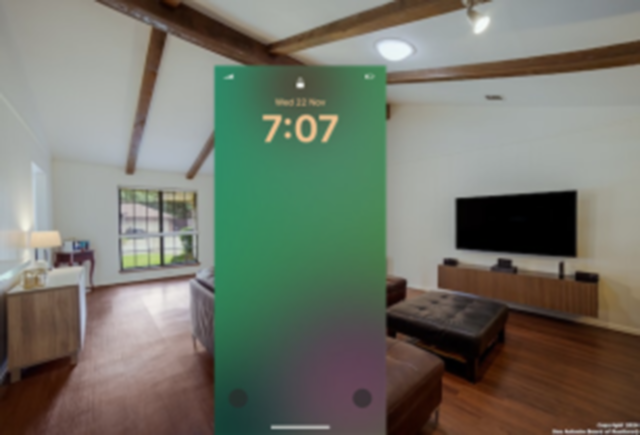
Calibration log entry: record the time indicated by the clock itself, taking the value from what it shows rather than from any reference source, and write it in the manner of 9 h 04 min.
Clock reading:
7 h 07 min
